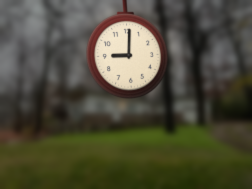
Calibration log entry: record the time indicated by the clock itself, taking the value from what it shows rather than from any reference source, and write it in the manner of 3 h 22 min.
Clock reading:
9 h 01 min
